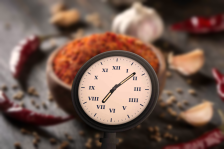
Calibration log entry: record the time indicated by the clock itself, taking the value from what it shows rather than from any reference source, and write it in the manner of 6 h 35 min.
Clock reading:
7 h 08 min
